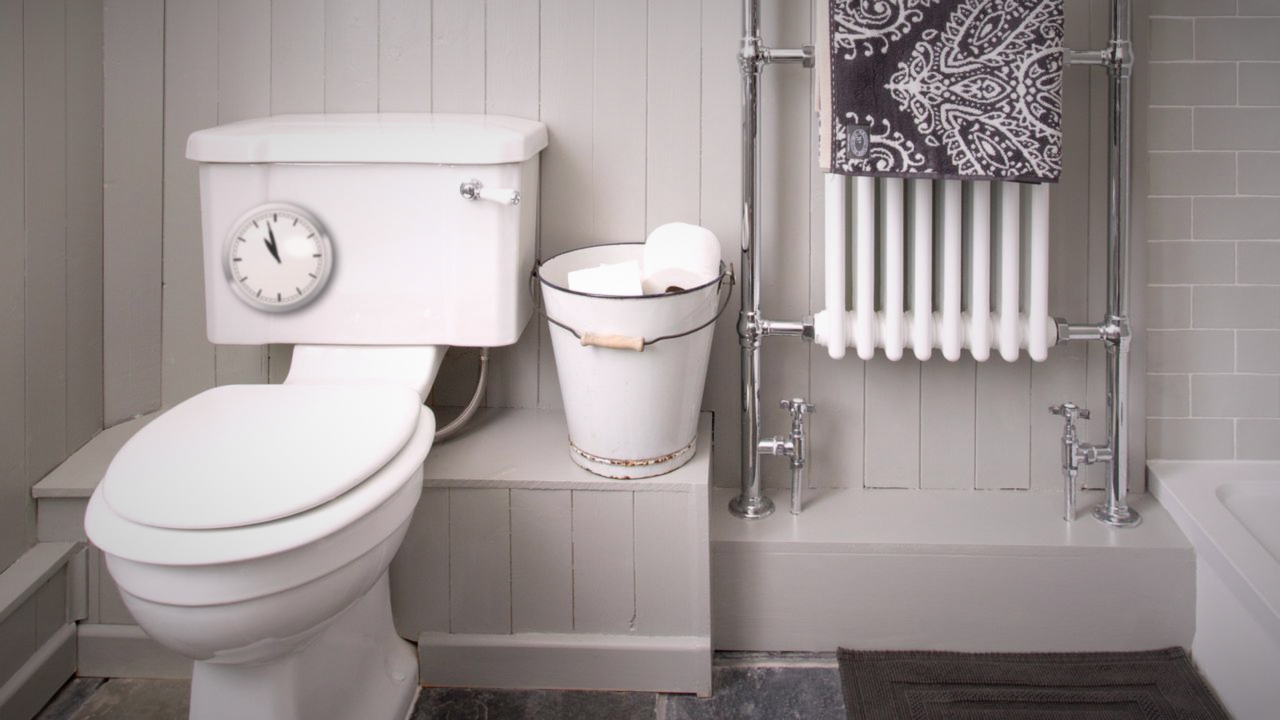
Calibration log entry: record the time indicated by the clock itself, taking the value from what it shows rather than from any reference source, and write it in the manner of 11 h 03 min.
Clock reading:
10 h 58 min
